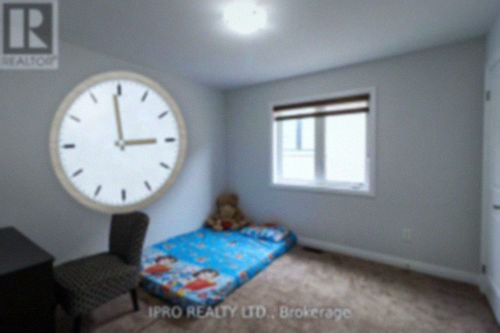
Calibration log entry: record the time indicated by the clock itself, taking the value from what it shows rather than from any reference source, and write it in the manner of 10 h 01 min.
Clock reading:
2 h 59 min
